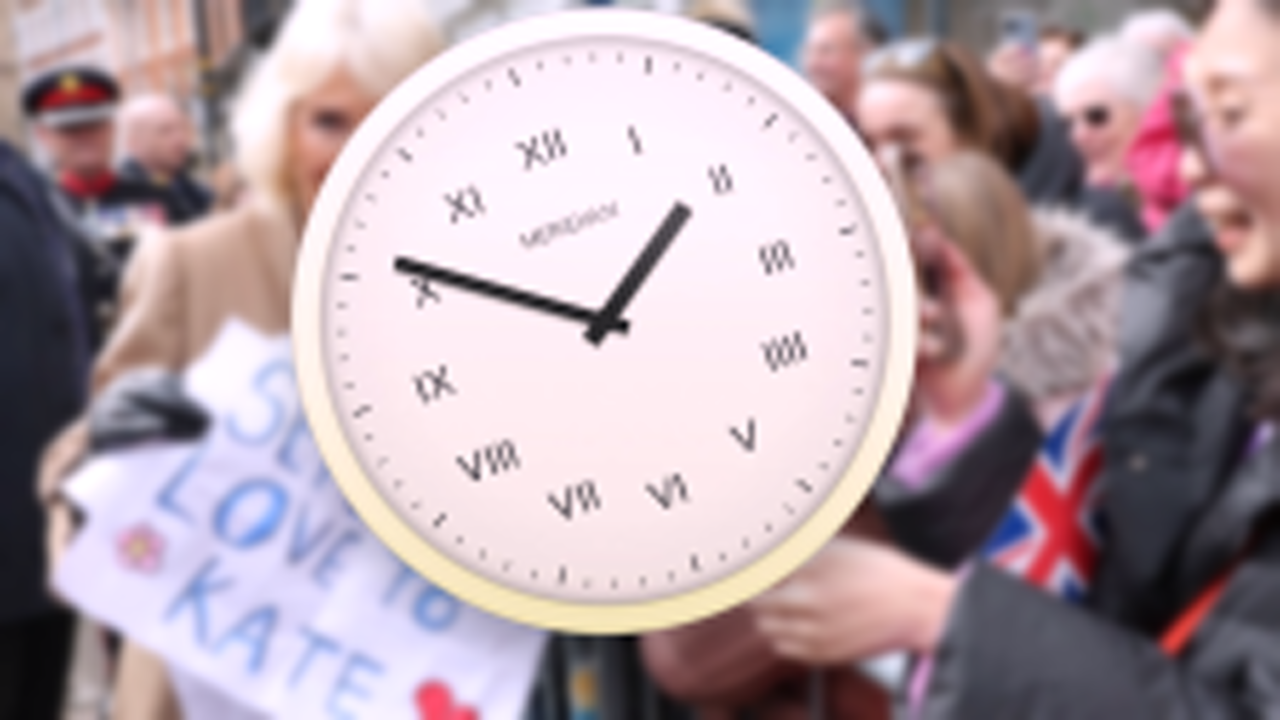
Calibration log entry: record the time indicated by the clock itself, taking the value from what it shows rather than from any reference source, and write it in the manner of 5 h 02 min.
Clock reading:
1 h 51 min
